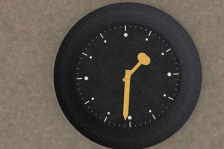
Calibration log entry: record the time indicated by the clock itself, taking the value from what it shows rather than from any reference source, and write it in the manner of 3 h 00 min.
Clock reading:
1 h 31 min
